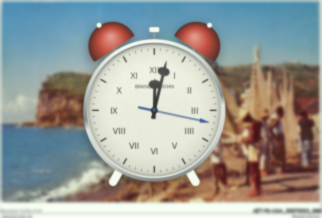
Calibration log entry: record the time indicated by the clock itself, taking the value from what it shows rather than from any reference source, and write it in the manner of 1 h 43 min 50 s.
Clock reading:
12 h 02 min 17 s
